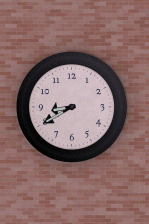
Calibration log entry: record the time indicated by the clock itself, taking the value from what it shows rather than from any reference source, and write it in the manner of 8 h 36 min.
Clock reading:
8 h 40 min
